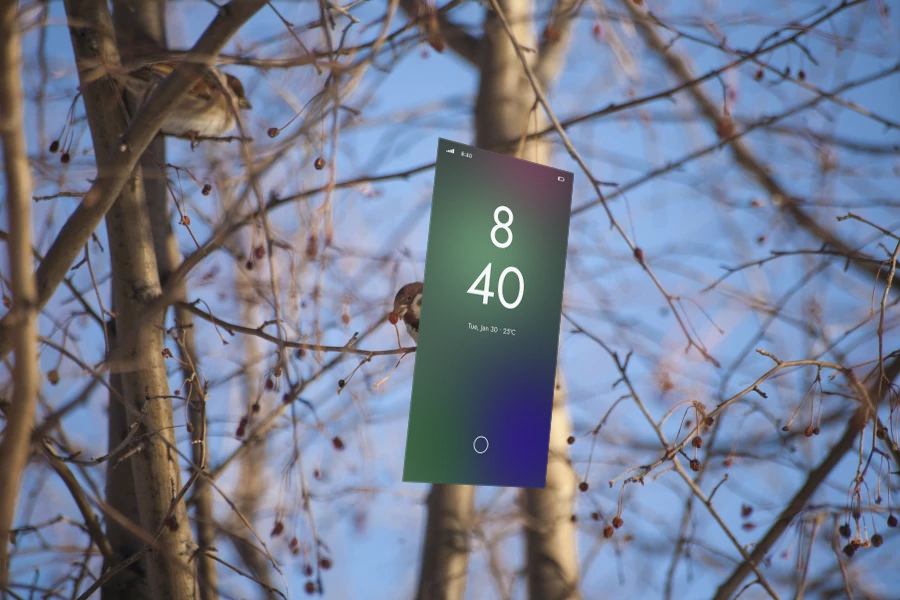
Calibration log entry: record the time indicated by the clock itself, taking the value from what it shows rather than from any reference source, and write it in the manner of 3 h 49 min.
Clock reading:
8 h 40 min
